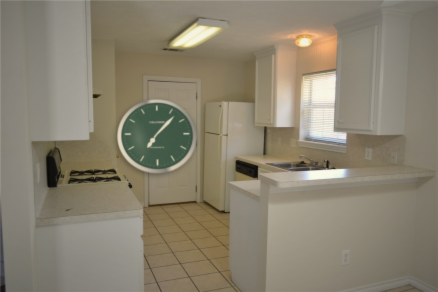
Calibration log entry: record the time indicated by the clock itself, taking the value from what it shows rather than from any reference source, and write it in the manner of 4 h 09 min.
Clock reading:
7 h 07 min
